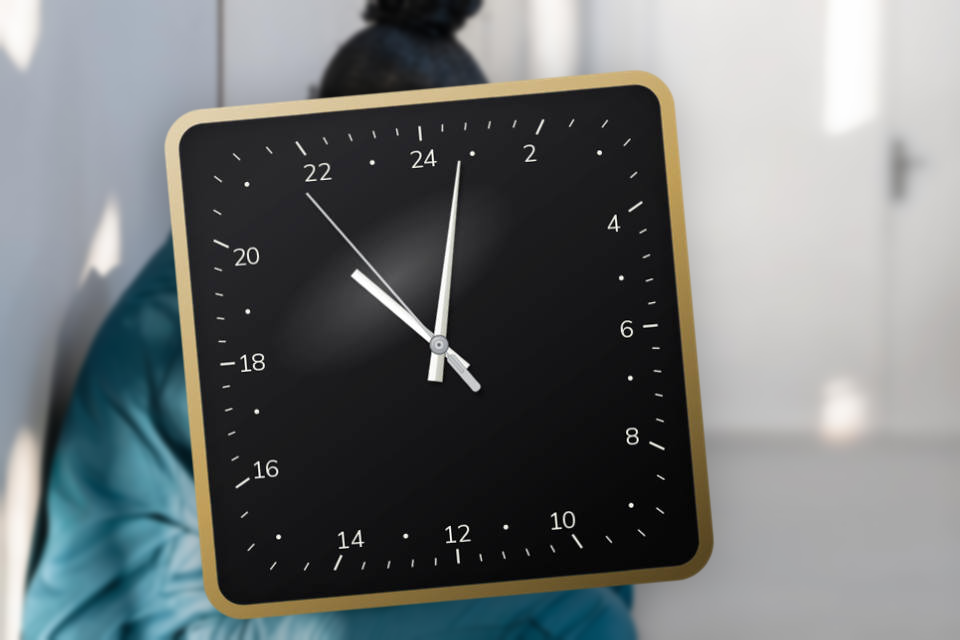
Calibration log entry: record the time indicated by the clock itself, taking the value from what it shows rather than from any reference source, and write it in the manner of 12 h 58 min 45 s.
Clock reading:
21 h 01 min 54 s
